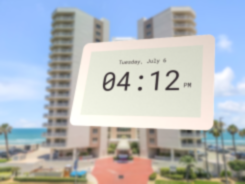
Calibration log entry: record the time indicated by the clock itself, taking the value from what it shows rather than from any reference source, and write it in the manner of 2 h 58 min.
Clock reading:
4 h 12 min
